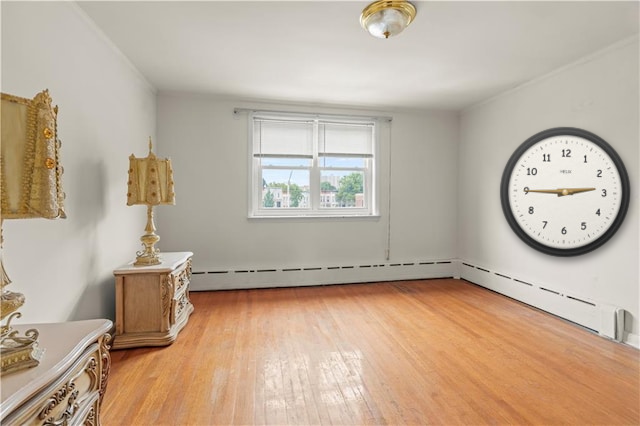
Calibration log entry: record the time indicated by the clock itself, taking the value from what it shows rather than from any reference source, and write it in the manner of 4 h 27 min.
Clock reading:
2 h 45 min
